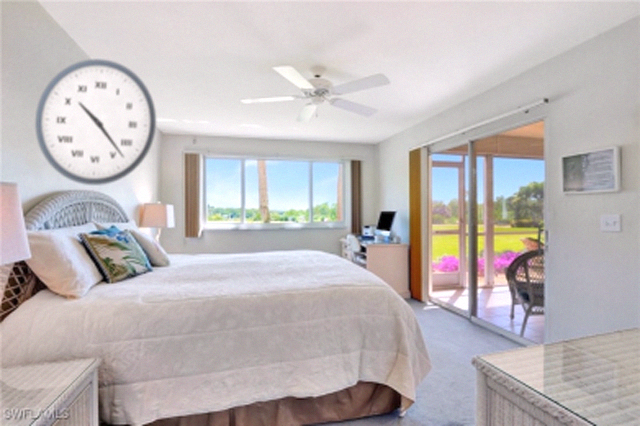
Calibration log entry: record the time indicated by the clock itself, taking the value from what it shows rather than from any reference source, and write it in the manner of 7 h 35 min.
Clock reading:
10 h 23 min
